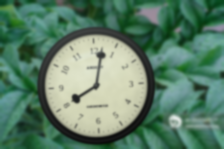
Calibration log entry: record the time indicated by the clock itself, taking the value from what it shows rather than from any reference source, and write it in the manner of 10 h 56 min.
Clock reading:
8 h 02 min
